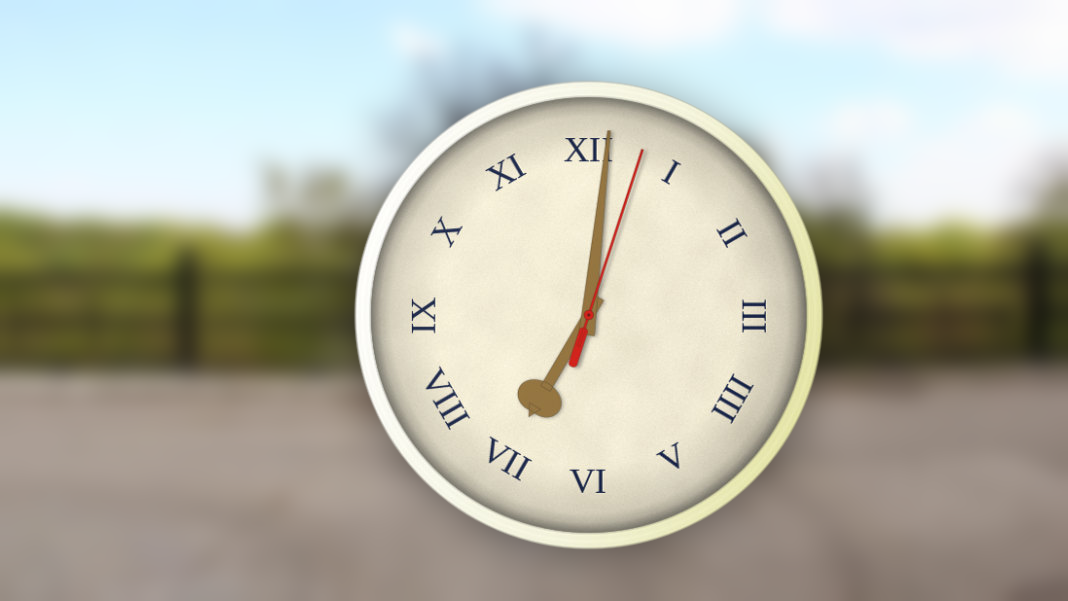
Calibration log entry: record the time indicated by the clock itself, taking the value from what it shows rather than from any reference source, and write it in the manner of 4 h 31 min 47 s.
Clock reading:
7 h 01 min 03 s
